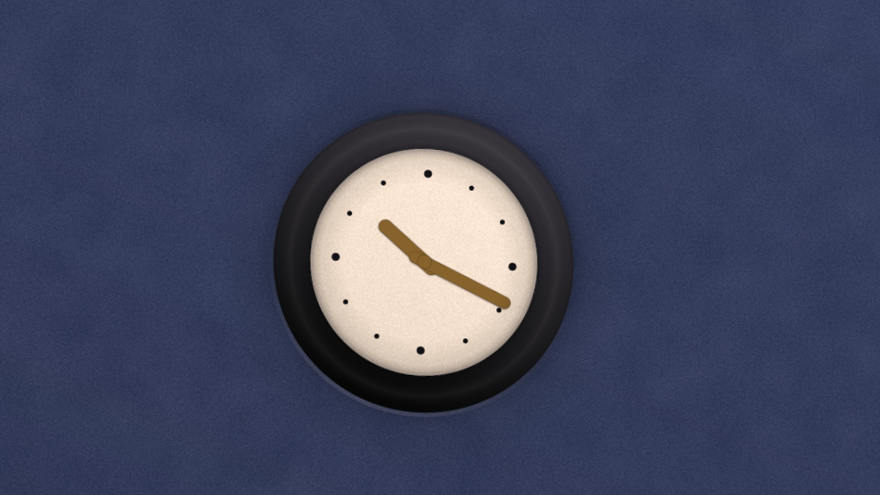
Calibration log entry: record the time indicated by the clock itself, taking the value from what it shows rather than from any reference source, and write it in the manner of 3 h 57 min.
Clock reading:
10 h 19 min
